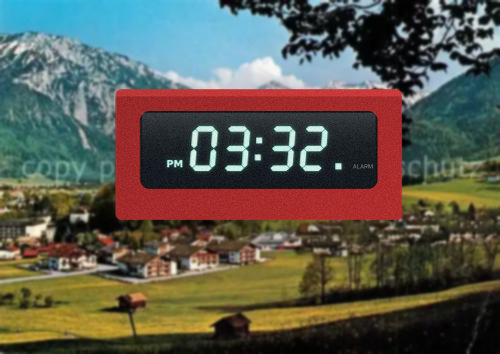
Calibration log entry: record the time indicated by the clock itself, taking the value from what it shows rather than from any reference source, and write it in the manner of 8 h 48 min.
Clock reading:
3 h 32 min
